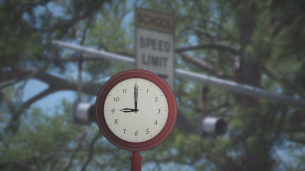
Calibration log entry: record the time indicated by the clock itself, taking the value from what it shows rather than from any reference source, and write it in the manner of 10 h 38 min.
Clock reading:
9 h 00 min
